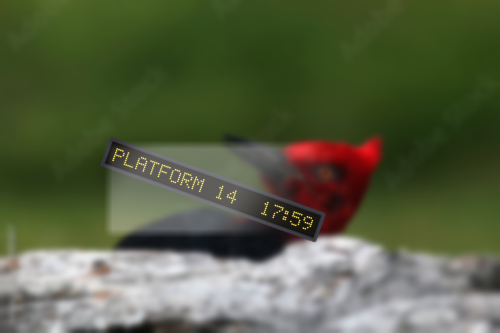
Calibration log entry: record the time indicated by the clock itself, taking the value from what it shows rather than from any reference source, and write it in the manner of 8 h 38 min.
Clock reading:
17 h 59 min
